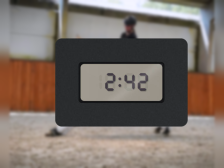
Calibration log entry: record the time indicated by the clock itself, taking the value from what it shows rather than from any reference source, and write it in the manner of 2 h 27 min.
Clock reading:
2 h 42 min
